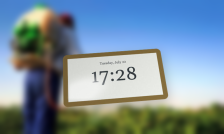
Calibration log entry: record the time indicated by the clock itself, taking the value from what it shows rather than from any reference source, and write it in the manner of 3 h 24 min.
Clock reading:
17 h 28 min
